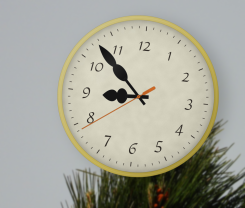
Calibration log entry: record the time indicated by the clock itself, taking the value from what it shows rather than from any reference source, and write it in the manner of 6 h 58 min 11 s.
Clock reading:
8 h 52 min 39 s
